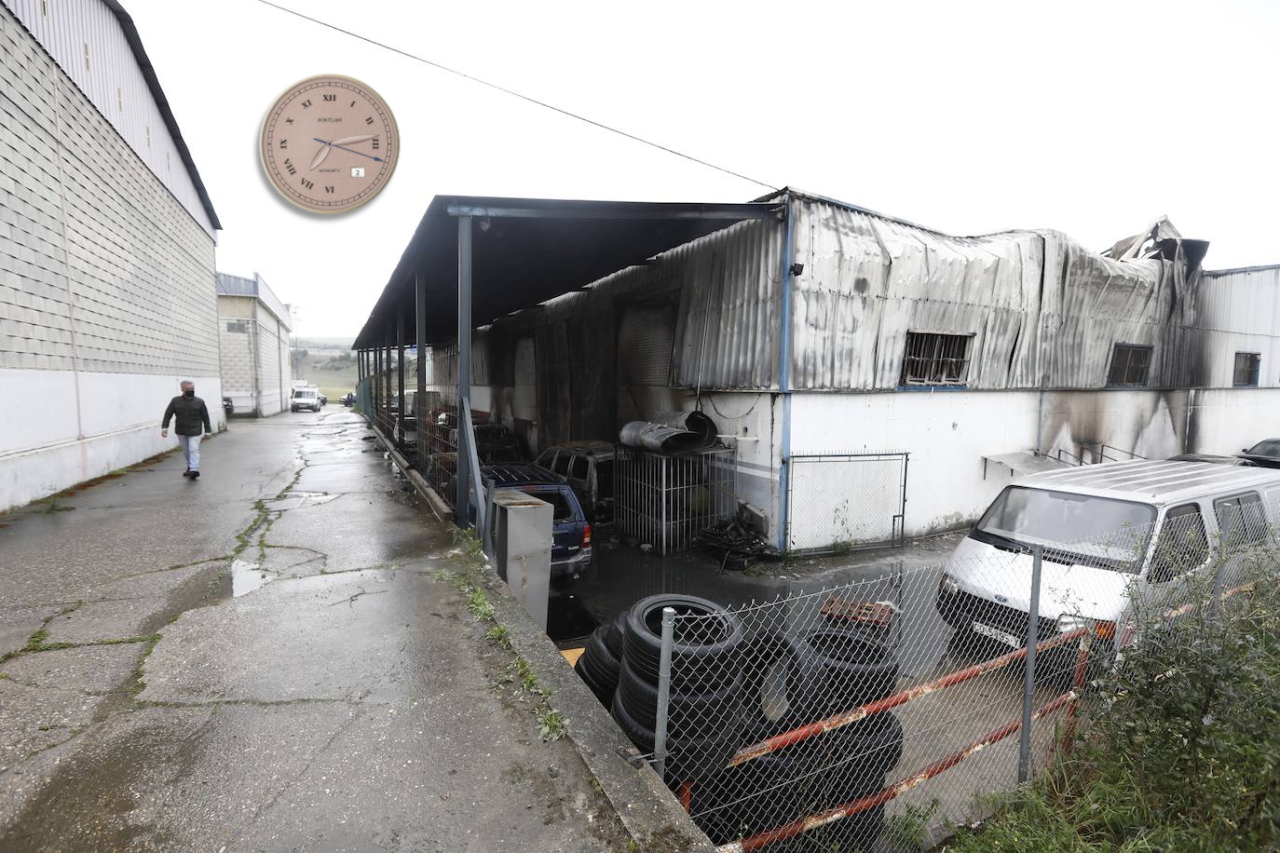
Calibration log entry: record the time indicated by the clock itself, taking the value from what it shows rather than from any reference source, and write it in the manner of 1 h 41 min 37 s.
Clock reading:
7 h 13 min 18 s
